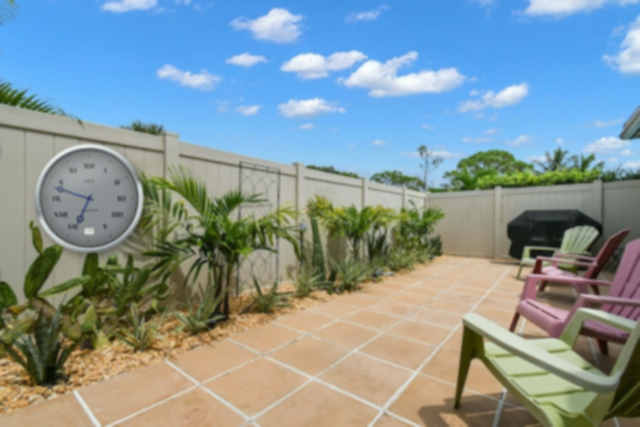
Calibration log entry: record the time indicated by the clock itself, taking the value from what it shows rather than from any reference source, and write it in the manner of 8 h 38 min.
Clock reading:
6 h 48 min
